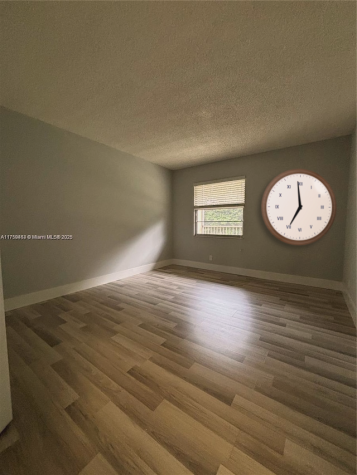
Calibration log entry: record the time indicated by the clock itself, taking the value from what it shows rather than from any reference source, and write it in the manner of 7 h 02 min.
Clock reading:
6 h 59 min
